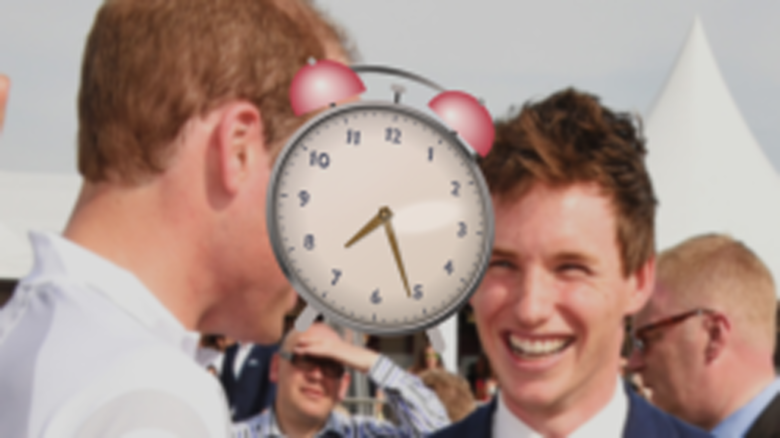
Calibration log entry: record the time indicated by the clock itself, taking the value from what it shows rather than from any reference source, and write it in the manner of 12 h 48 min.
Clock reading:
7 h 26 min
